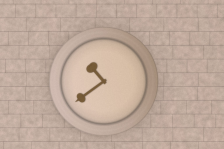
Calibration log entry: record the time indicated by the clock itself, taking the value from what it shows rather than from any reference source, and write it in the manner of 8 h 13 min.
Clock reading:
10 h 39 min
